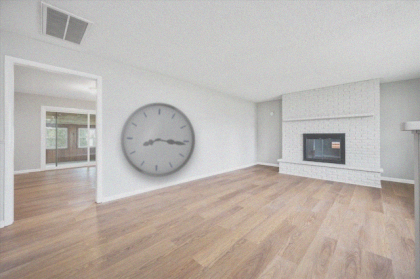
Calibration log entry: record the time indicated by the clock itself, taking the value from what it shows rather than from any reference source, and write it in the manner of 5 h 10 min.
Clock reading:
8 h 16 min
